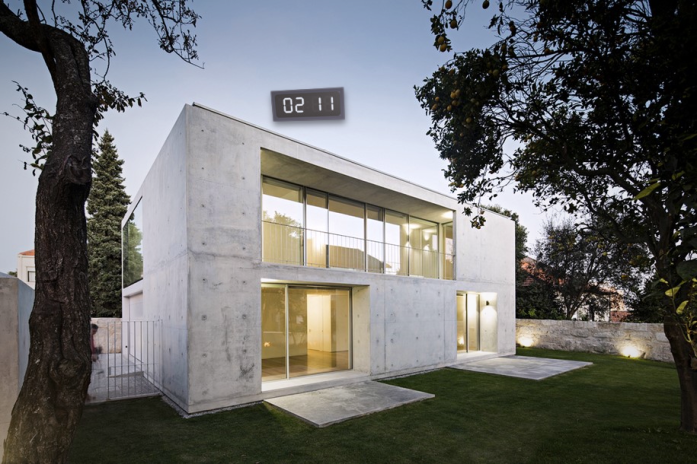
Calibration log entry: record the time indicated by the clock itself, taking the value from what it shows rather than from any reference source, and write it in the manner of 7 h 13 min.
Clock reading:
2 h 11 min
